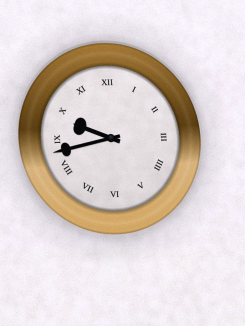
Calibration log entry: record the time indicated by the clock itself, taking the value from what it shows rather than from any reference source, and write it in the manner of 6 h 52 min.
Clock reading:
9 h 43 min
